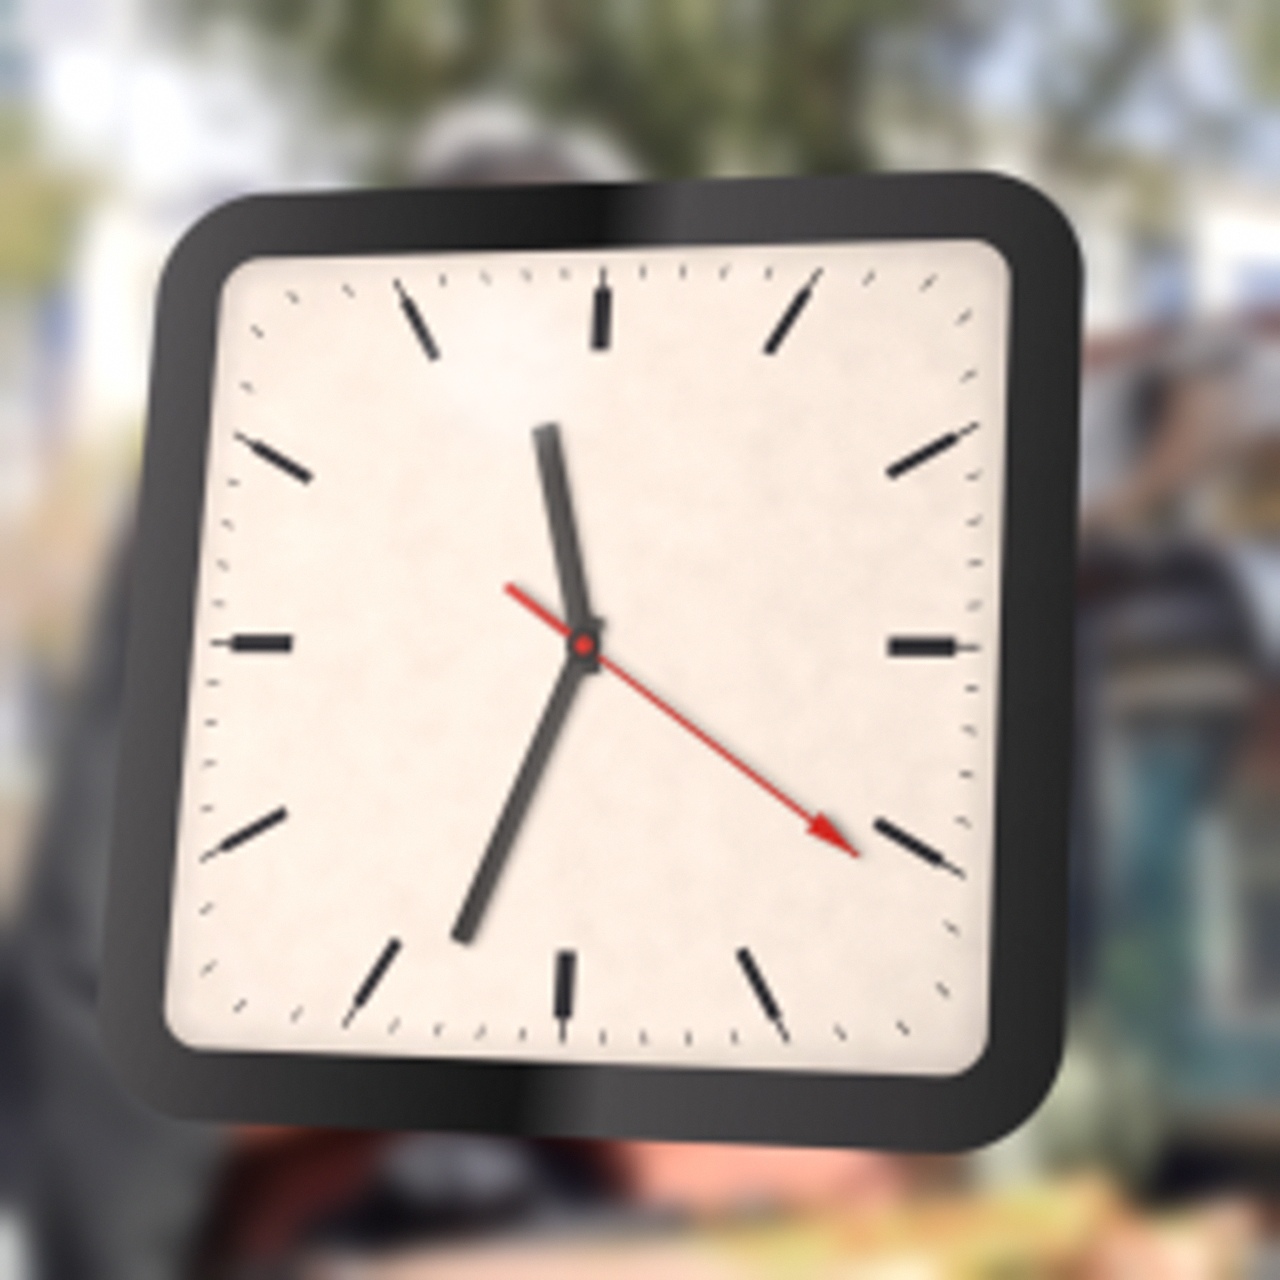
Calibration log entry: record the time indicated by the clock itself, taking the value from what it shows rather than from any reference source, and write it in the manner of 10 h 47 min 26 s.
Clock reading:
11 h 33 min 21 s
